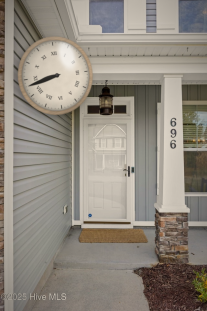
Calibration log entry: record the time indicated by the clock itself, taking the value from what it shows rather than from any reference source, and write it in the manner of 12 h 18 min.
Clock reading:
8 h 43 min
